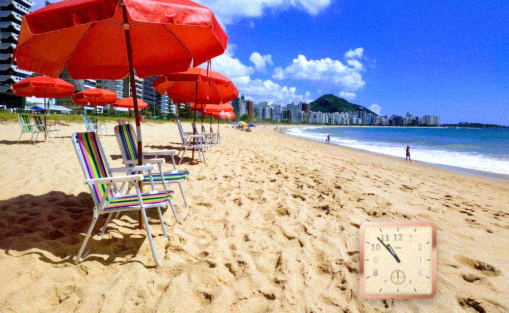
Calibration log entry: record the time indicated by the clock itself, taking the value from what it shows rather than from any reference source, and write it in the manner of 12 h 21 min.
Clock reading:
10 h 53 min
